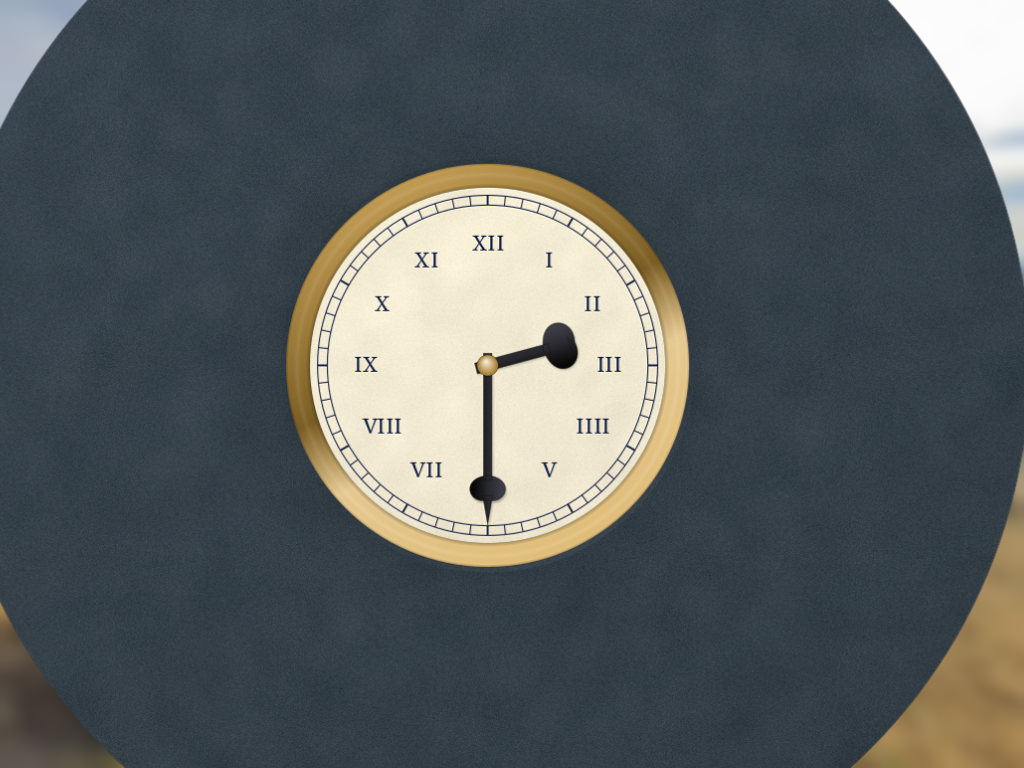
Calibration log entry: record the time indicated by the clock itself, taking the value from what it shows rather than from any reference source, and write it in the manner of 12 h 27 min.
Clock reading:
2 h 30 min
